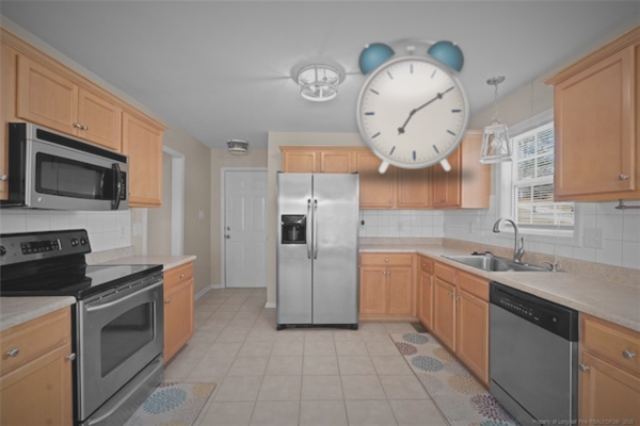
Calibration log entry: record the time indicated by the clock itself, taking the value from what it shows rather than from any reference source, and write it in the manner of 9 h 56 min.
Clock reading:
7 h 10 min
